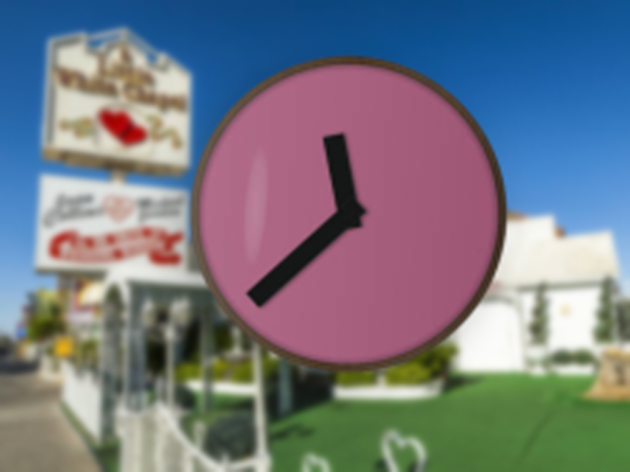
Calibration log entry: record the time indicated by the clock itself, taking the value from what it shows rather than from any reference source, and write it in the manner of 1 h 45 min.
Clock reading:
11 h 38 min
